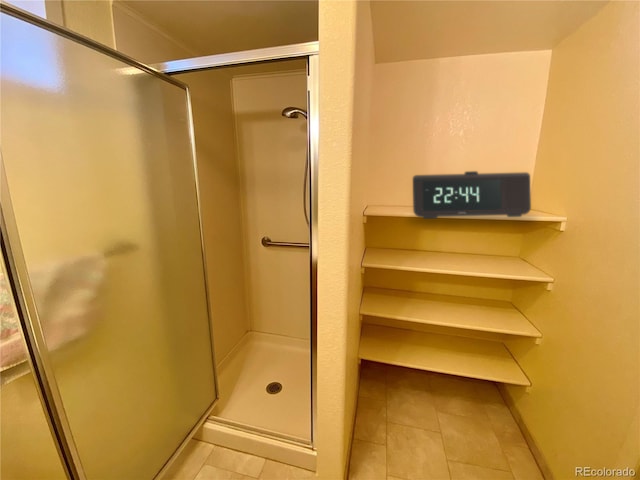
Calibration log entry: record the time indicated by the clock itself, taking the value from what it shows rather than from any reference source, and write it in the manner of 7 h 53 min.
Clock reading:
22 h 44 min
